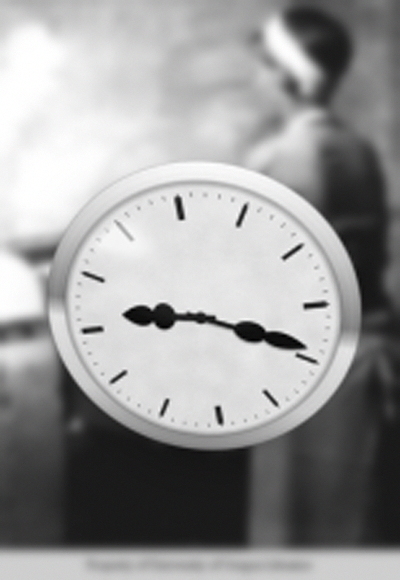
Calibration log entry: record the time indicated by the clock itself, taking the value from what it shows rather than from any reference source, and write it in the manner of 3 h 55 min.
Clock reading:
9 h 19 min
